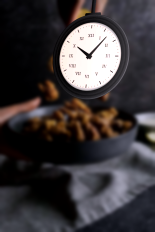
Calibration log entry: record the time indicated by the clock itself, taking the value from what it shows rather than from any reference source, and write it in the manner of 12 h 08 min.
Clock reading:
10 h 07 min
